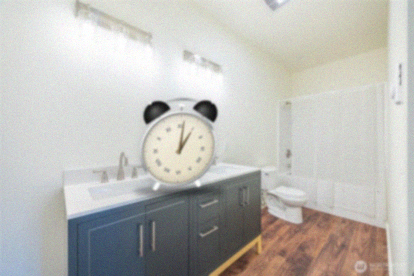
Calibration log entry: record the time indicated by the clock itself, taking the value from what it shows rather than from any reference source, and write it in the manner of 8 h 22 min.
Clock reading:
1 h 01 min
